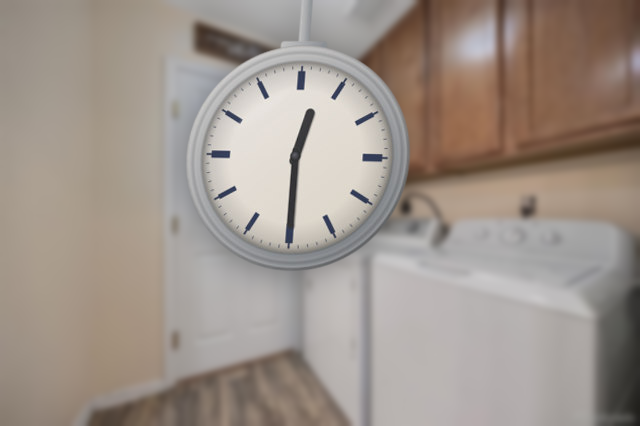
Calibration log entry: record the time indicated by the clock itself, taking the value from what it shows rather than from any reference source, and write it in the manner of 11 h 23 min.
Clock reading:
12 h 30 min
